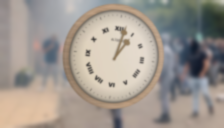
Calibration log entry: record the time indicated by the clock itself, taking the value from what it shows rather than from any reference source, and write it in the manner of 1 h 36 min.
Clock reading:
1 h 02 min
